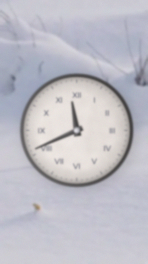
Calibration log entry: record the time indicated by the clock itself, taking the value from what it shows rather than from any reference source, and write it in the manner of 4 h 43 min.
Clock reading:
11 h 41 min
